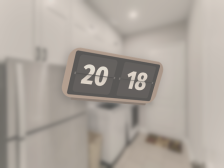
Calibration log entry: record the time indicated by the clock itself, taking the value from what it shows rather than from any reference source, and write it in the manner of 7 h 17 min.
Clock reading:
20 h 18 min
